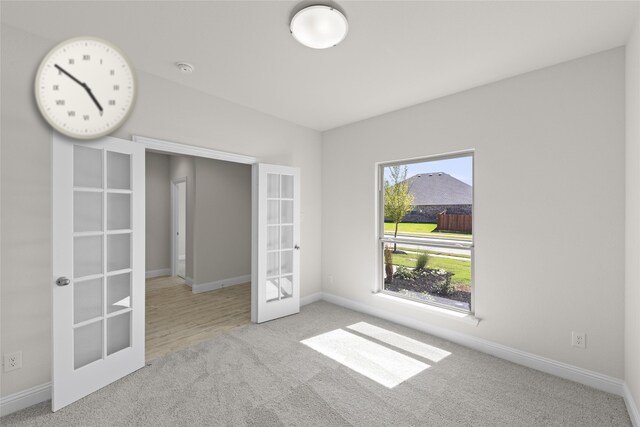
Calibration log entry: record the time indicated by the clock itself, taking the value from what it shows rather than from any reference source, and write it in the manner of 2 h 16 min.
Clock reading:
4 h 51 min
